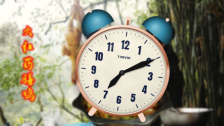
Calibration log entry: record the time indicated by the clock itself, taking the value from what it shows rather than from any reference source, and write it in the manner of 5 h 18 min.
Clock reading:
7 h 10 min
